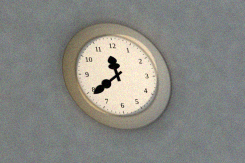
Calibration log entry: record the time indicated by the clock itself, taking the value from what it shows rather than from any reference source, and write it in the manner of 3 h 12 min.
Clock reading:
11 h 39 min
